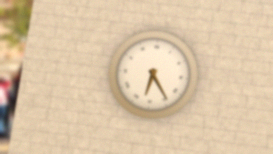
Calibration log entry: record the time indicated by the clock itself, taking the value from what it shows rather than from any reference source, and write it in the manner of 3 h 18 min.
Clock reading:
6 h 24 min
